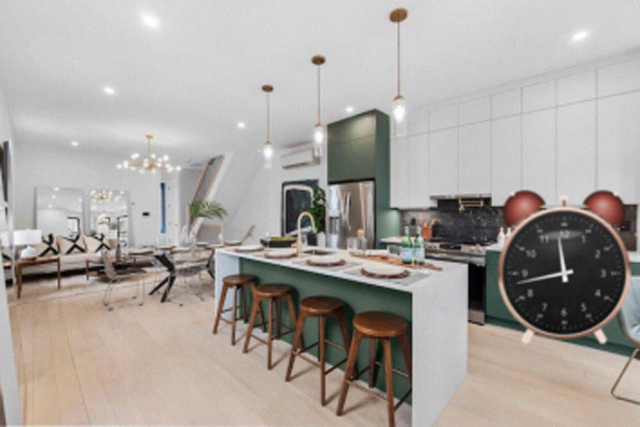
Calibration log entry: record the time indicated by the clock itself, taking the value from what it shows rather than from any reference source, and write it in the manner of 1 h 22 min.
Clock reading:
11 h 43 min
